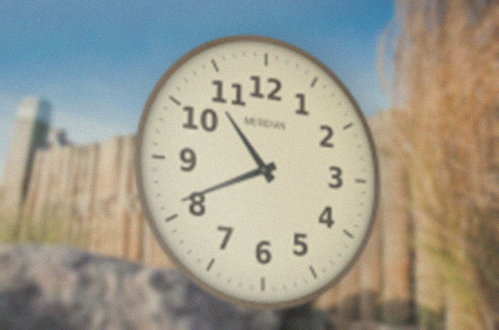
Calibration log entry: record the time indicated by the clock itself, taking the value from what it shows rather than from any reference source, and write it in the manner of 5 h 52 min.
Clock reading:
10 h 41 min
